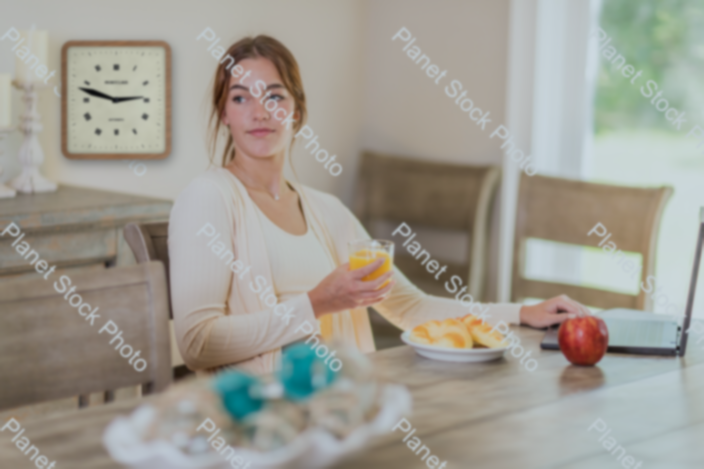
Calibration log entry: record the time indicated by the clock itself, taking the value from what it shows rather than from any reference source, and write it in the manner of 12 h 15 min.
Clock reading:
2 h 48 min
